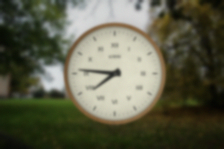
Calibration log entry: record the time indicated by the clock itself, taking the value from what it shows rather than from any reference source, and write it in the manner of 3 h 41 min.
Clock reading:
7 h 46 min
